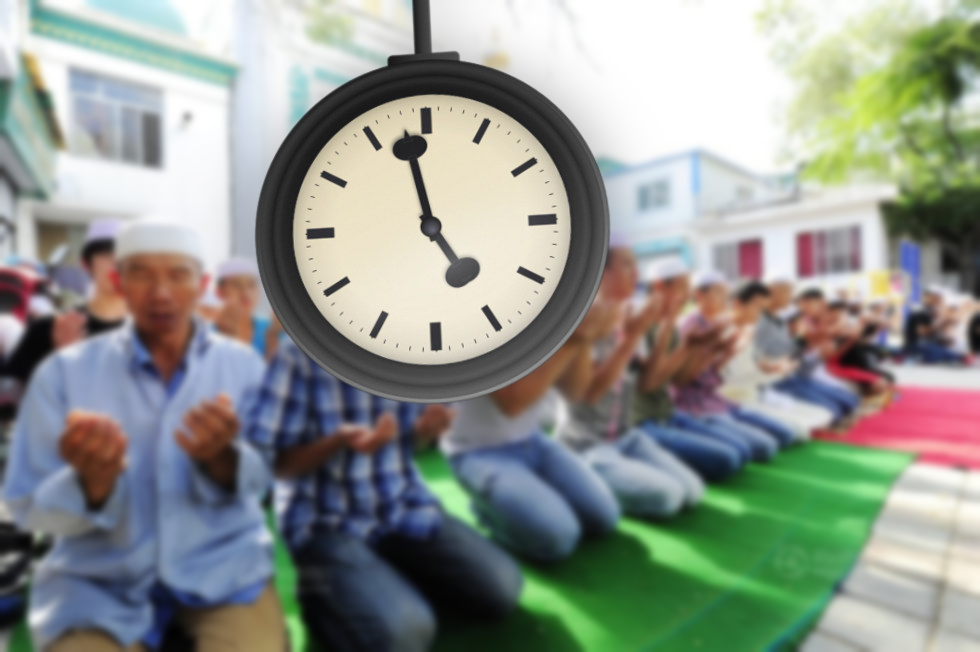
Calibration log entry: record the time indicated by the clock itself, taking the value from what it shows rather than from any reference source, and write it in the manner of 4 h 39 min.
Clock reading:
4 h 58 min
